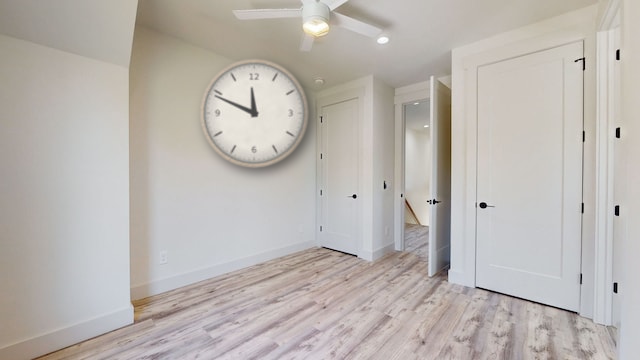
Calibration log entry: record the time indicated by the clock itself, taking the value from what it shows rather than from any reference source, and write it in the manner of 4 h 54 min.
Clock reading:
11 h 49 min
